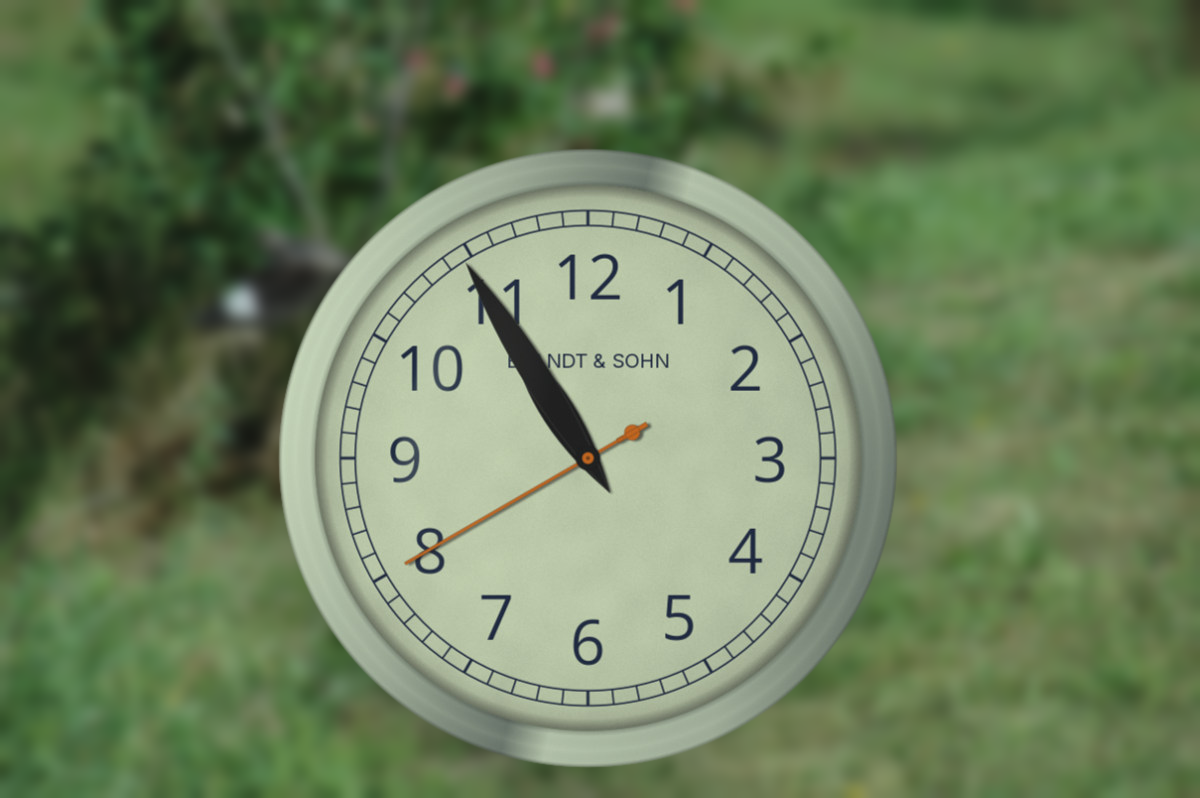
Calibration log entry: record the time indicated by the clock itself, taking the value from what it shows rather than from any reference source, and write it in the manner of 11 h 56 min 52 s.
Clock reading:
10 h 54 min 40 s
